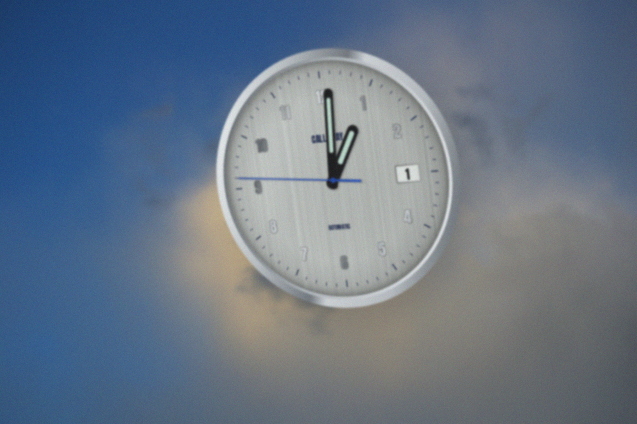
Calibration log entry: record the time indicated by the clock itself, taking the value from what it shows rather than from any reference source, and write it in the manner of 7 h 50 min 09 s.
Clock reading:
1 h 00 min 46 s
